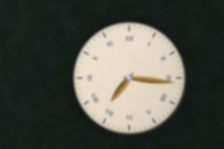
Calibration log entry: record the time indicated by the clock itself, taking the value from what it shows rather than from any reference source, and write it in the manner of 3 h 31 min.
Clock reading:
7 h 16 min
